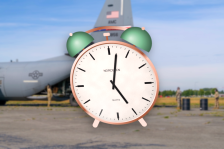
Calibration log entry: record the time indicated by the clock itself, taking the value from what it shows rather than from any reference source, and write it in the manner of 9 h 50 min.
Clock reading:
5 h 02 min
